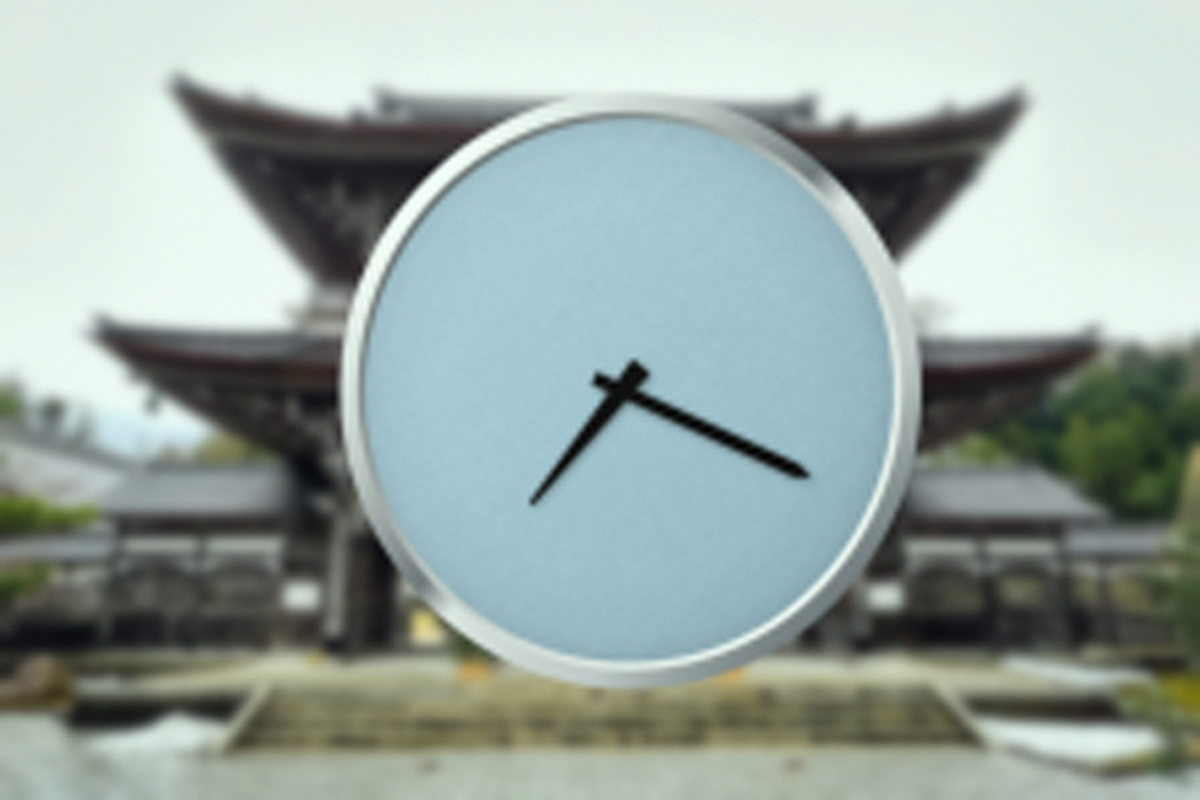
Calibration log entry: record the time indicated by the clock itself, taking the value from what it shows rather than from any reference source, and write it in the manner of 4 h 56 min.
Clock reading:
7 h 19 min
